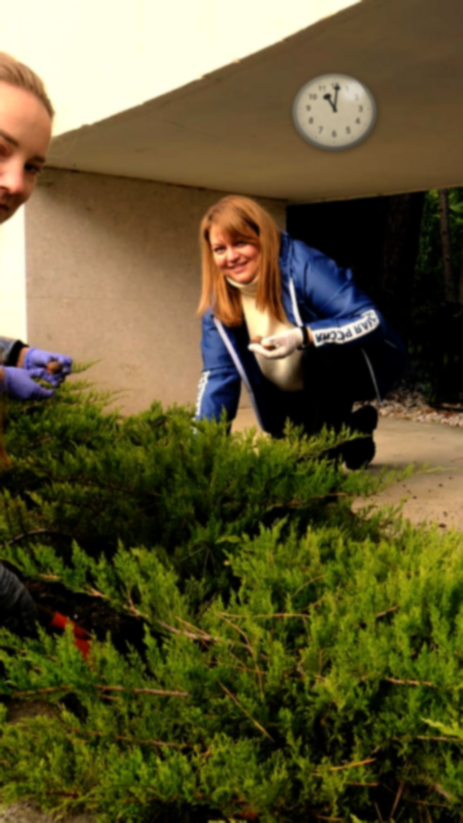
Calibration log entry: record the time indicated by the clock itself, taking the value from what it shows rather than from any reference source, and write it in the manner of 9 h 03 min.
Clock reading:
11 h 01 min
